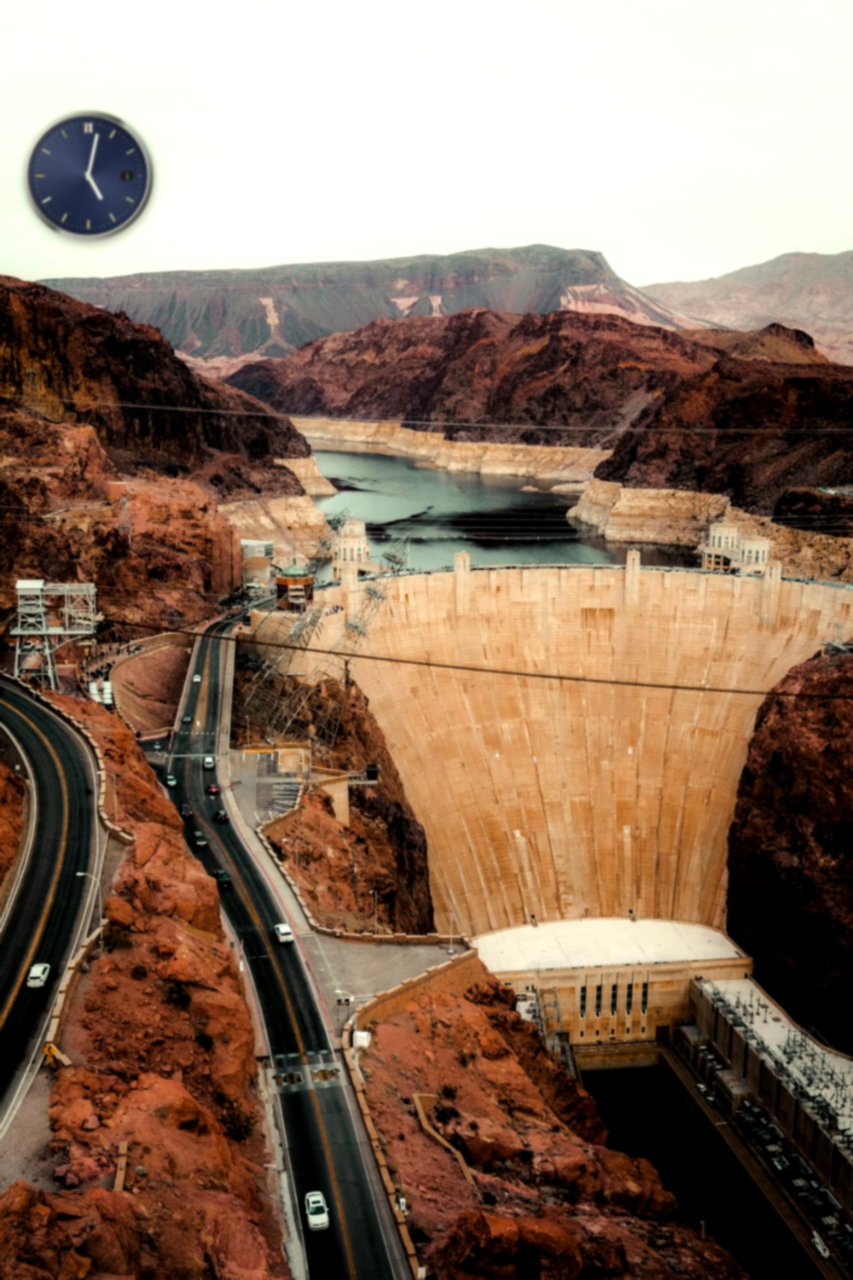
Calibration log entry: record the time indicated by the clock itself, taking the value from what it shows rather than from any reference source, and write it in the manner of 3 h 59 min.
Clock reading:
5 h 02 min
